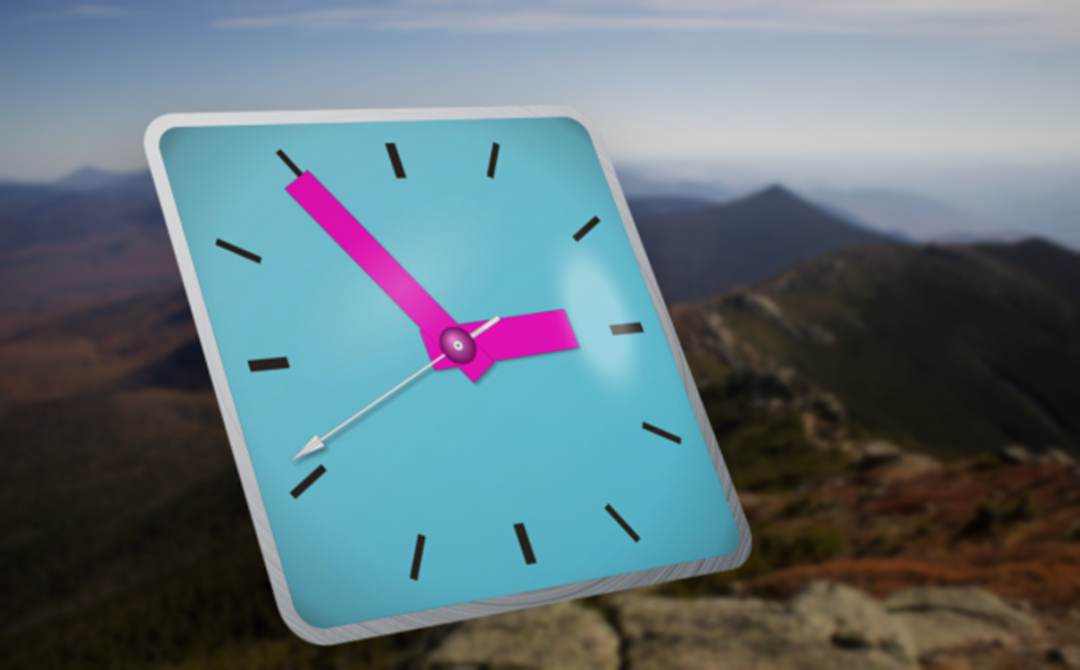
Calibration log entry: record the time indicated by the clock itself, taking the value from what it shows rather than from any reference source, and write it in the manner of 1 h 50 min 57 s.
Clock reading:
2 h 54 min 41 s
